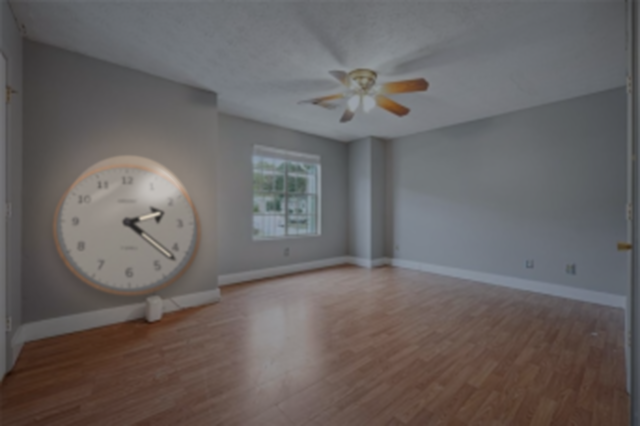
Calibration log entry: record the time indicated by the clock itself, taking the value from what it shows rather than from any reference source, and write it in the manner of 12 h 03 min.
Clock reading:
2 h 22 min
